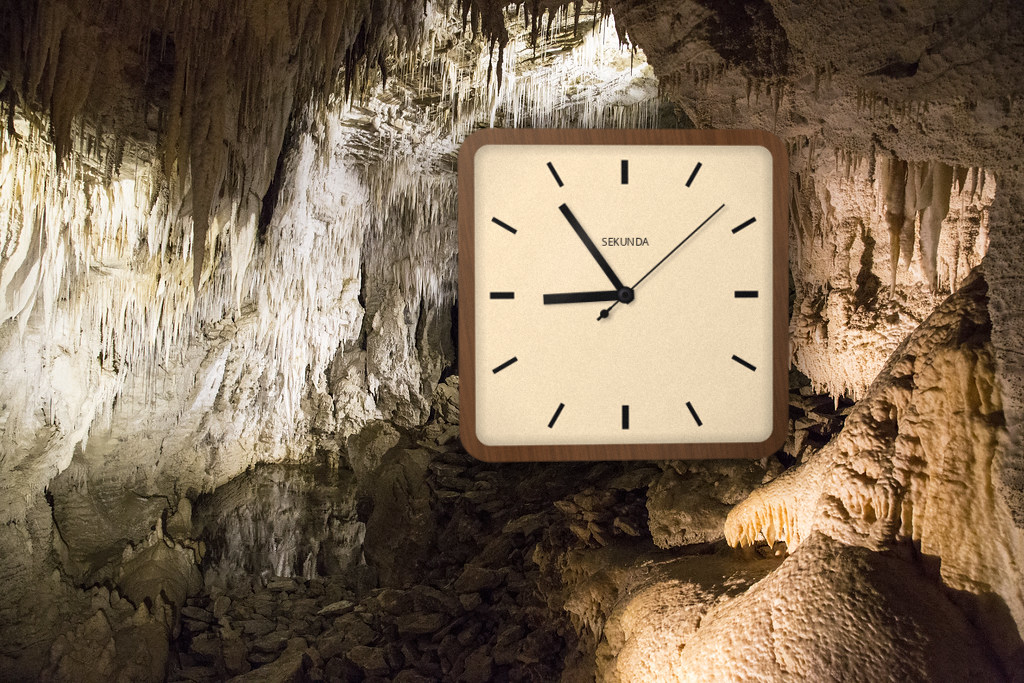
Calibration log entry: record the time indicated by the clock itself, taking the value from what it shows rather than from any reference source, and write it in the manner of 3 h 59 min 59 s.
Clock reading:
8 h 54 min 08 s
